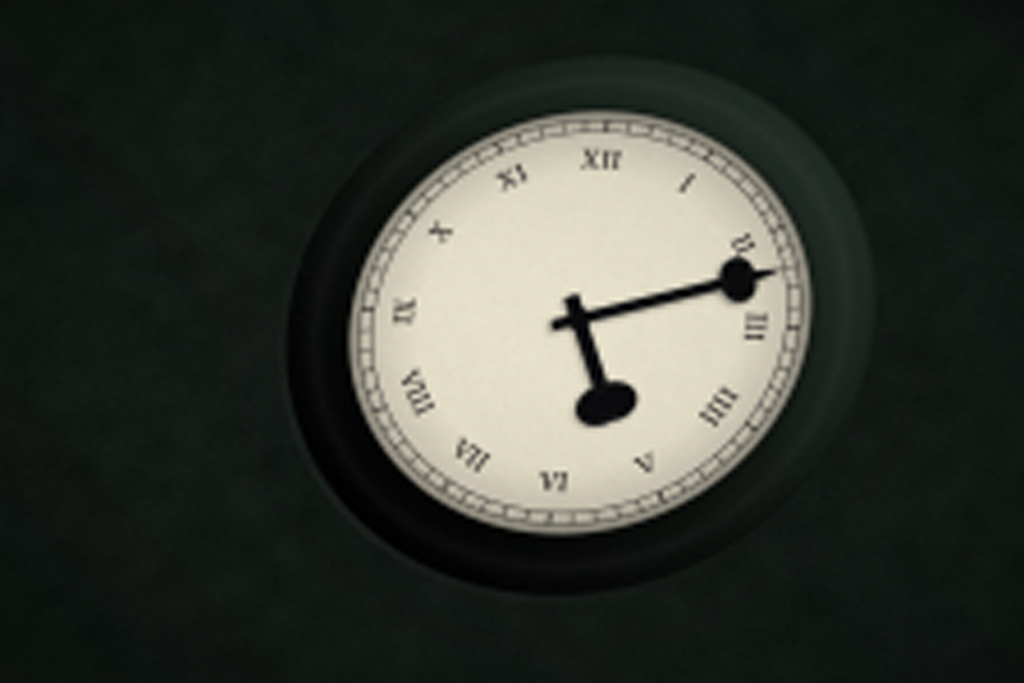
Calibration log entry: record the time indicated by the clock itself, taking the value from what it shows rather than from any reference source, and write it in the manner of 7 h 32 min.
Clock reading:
5 h 12 min
